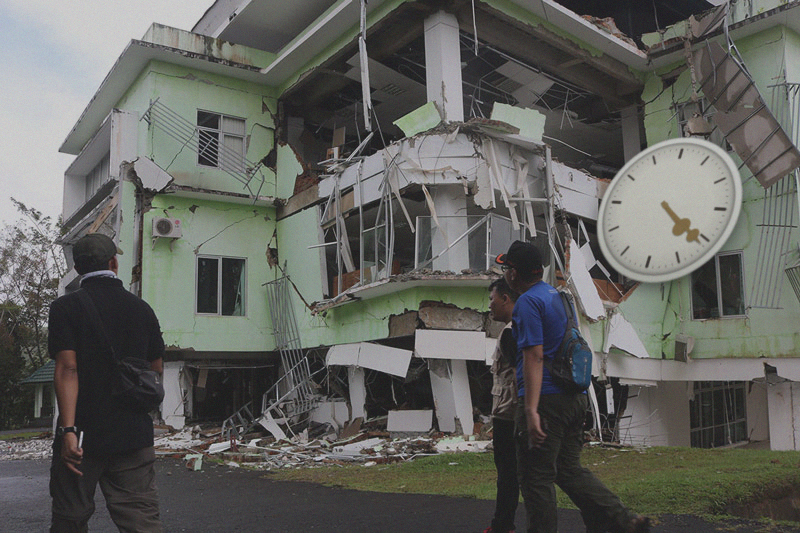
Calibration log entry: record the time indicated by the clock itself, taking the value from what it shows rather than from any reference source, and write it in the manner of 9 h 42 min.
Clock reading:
4 h 21 min
